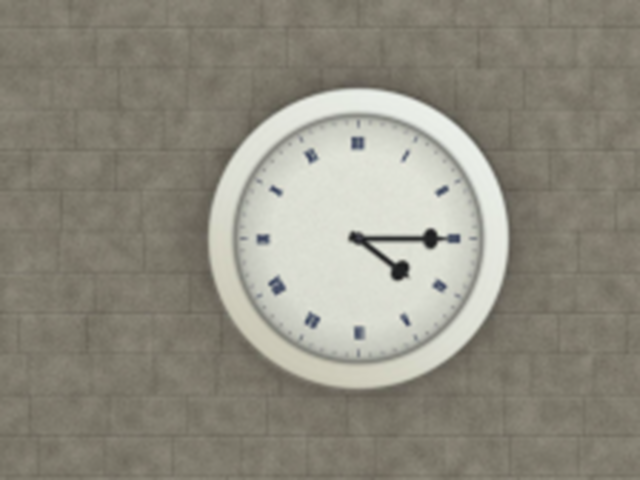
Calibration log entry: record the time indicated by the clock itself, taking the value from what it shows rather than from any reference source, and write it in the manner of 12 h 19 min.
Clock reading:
4 h 15 min
